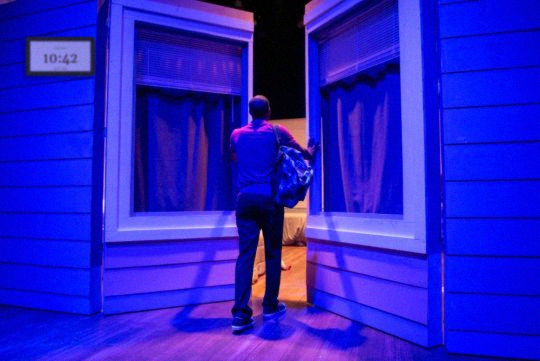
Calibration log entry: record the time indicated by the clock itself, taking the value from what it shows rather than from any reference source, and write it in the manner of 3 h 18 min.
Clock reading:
10 h 42 min
